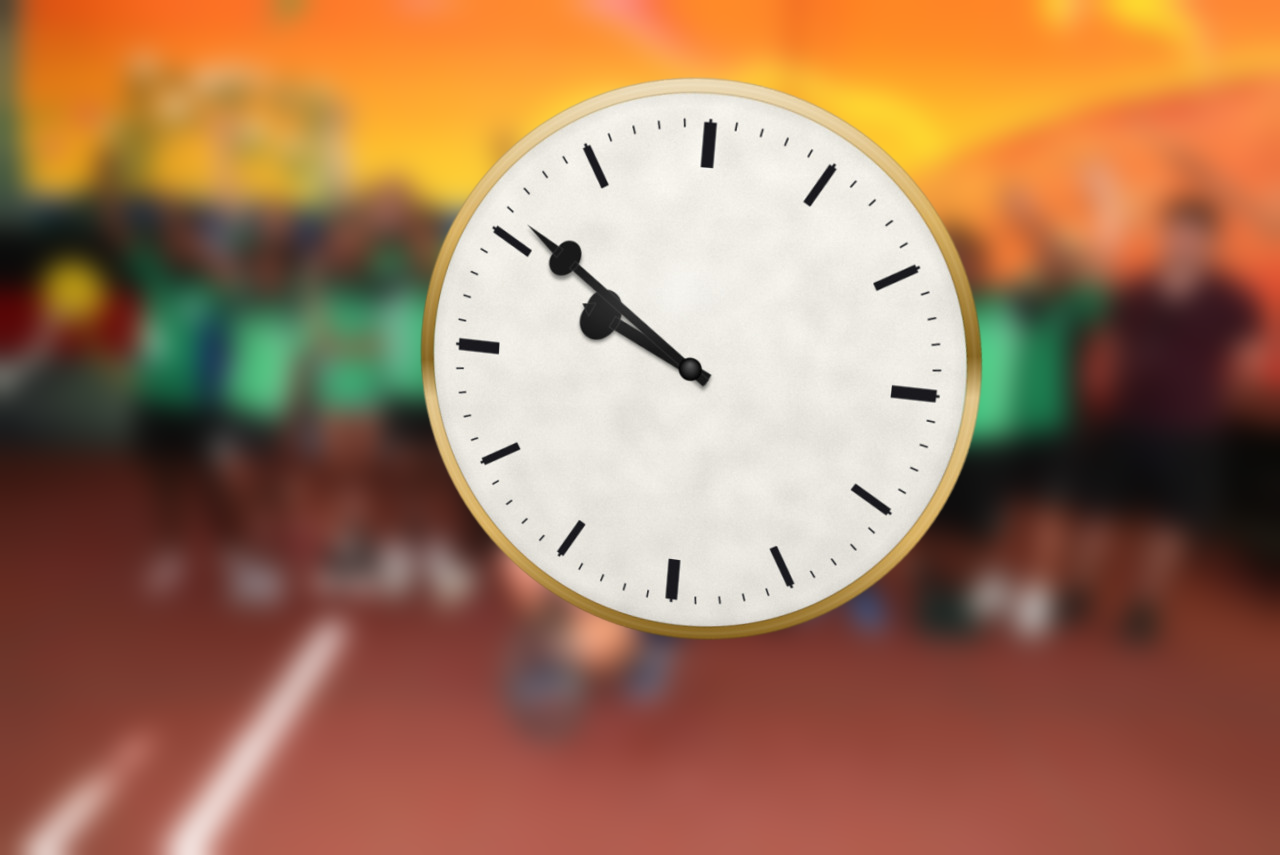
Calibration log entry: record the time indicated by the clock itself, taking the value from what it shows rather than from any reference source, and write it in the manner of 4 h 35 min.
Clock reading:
9 h 51 min
